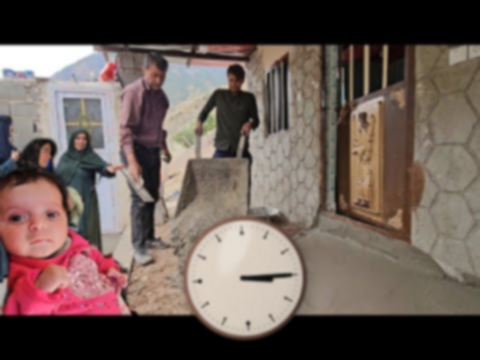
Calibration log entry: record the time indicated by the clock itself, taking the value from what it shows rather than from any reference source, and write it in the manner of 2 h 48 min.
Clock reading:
3 h 15 min
